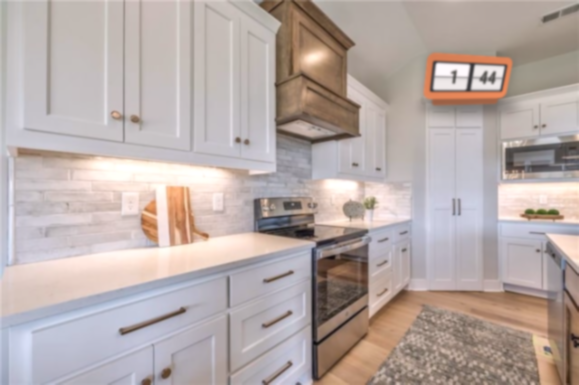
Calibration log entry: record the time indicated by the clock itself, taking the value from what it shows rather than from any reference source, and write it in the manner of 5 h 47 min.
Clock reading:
1 h 44 min
